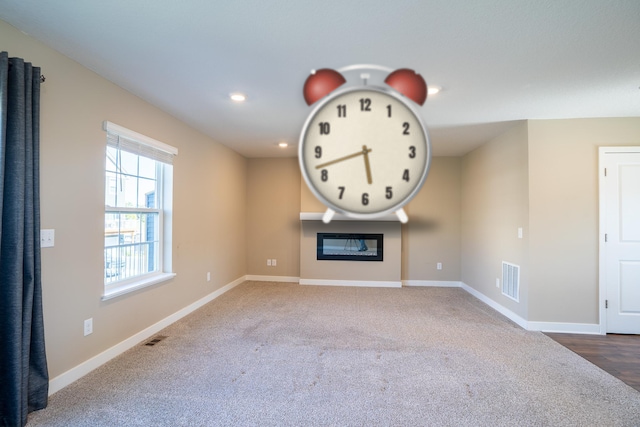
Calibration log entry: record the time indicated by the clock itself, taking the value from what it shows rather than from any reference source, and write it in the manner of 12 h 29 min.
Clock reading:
5 h 42 min
